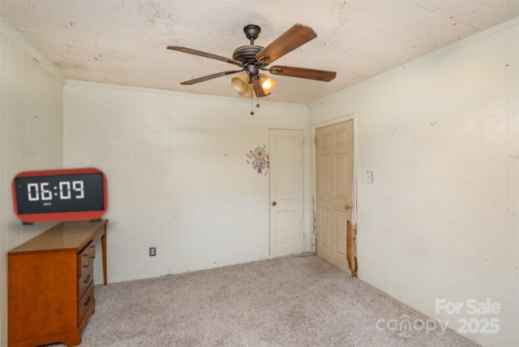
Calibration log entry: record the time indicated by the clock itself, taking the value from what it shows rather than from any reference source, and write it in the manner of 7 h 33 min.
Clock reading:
6 h 09 min
